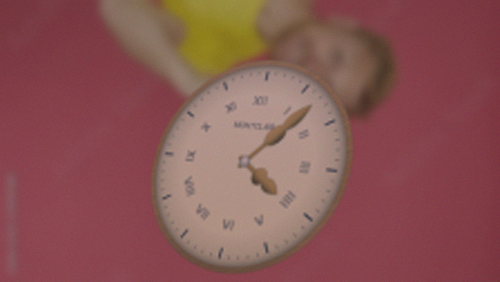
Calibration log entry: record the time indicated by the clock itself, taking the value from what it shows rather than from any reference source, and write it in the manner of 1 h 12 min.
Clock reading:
4 h 07 min
